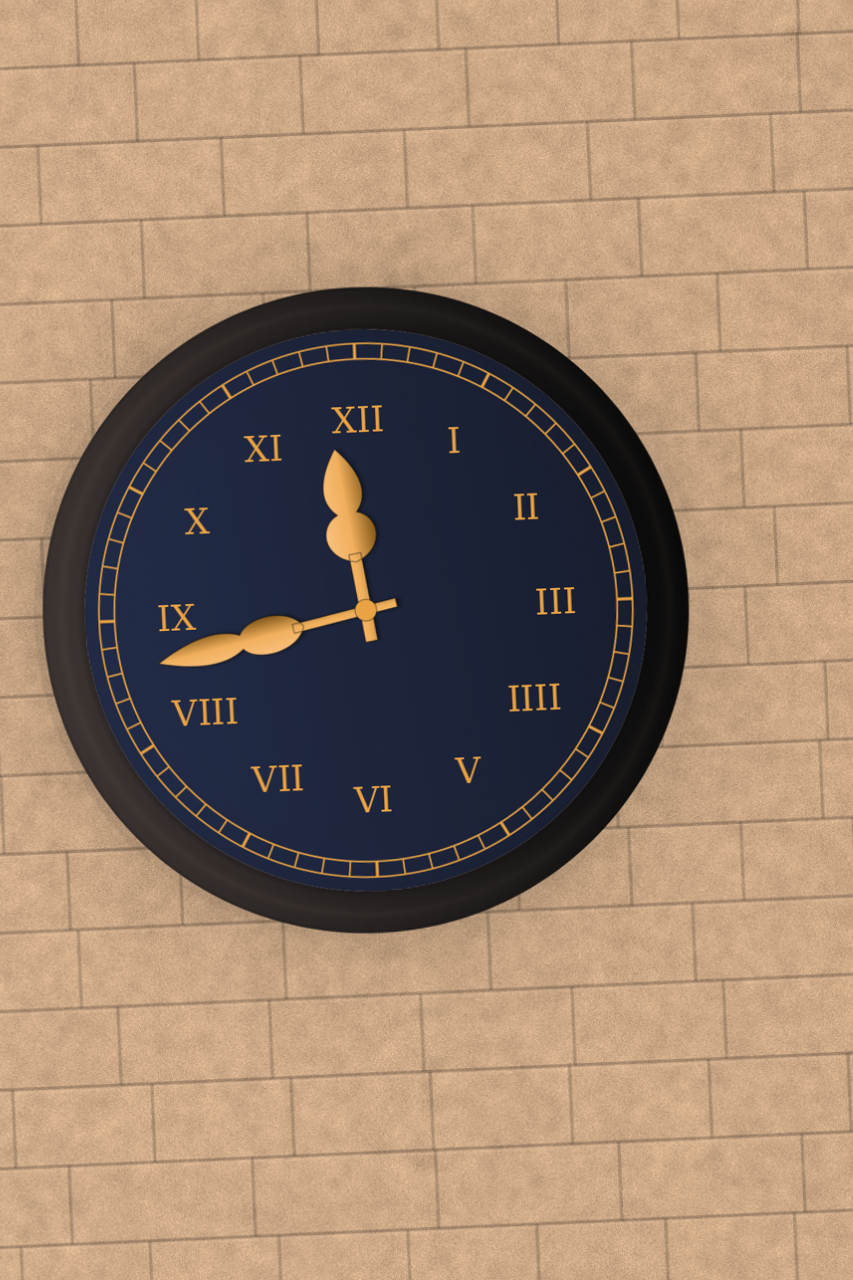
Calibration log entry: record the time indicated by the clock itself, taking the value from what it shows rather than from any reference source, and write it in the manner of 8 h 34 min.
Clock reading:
11 h 43 min
